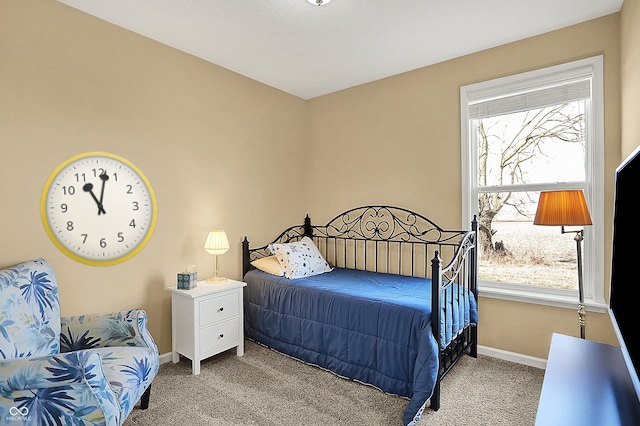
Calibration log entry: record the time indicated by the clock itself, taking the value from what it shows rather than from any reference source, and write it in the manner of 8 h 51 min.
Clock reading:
11 h 02 min
